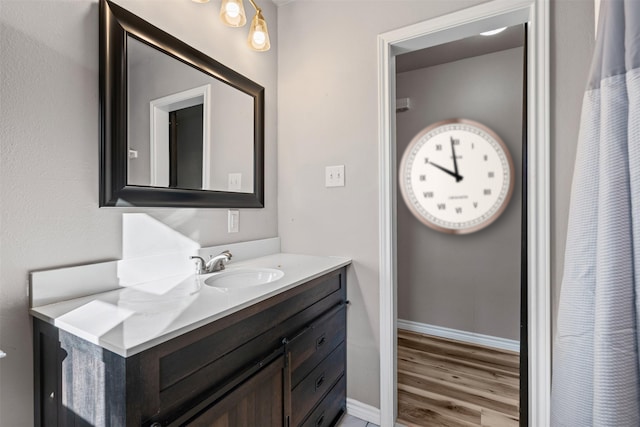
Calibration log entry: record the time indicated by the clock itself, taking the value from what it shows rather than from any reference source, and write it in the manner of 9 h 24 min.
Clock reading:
9 h 59 min
